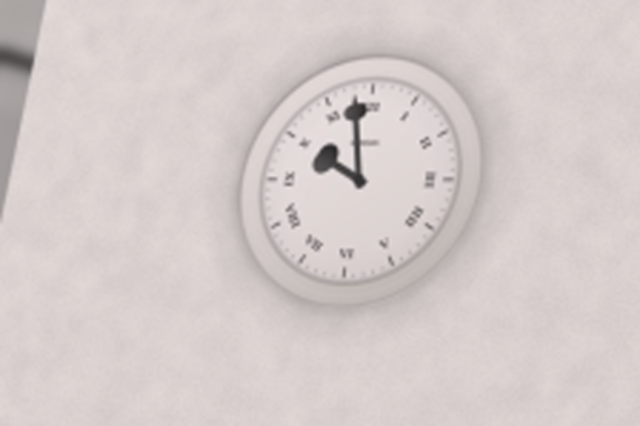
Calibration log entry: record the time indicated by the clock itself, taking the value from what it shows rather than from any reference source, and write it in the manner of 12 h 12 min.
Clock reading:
9 h 58 min
